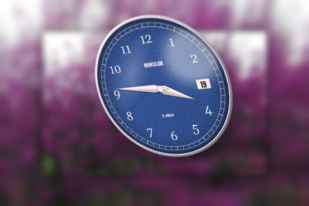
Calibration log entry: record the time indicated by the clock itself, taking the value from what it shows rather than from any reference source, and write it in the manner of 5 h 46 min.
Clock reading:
3 h 46 min
